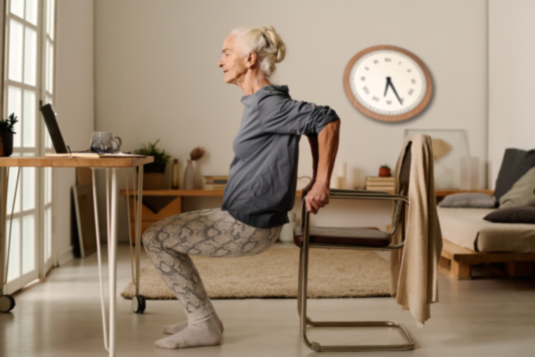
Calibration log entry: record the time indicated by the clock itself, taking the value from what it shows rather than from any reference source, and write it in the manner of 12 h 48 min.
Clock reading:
6 h 26 min
